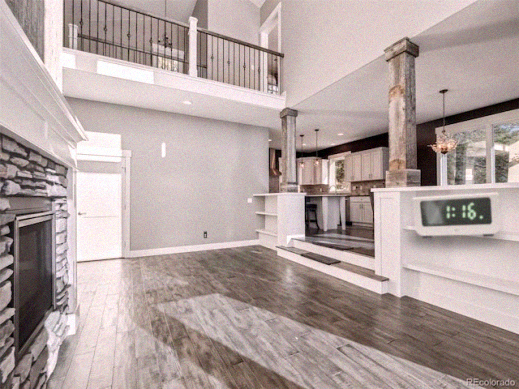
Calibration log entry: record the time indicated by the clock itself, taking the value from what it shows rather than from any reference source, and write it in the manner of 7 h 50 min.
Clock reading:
1 h 16 min
